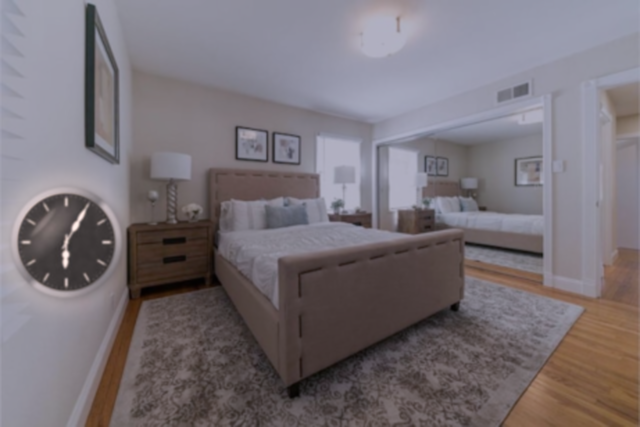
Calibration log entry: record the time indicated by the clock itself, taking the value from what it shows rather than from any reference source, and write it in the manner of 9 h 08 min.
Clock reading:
6 h 05 min
